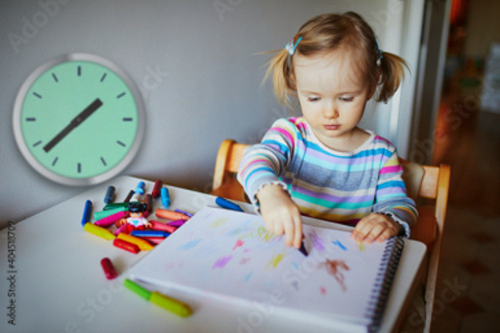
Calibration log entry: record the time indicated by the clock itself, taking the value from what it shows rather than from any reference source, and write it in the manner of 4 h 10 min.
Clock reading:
1 h 38 min
